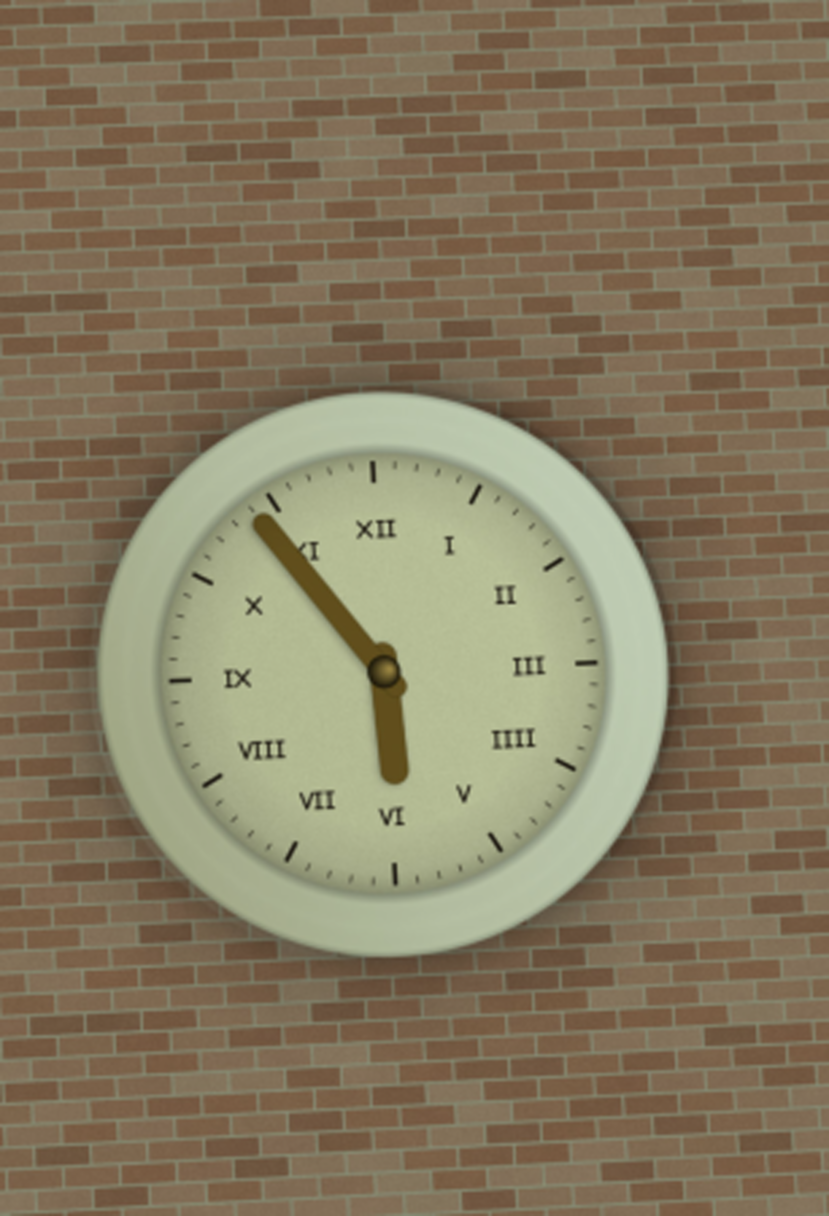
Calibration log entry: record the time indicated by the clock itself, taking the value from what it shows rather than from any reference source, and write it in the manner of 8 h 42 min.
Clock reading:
5 h 54 min
